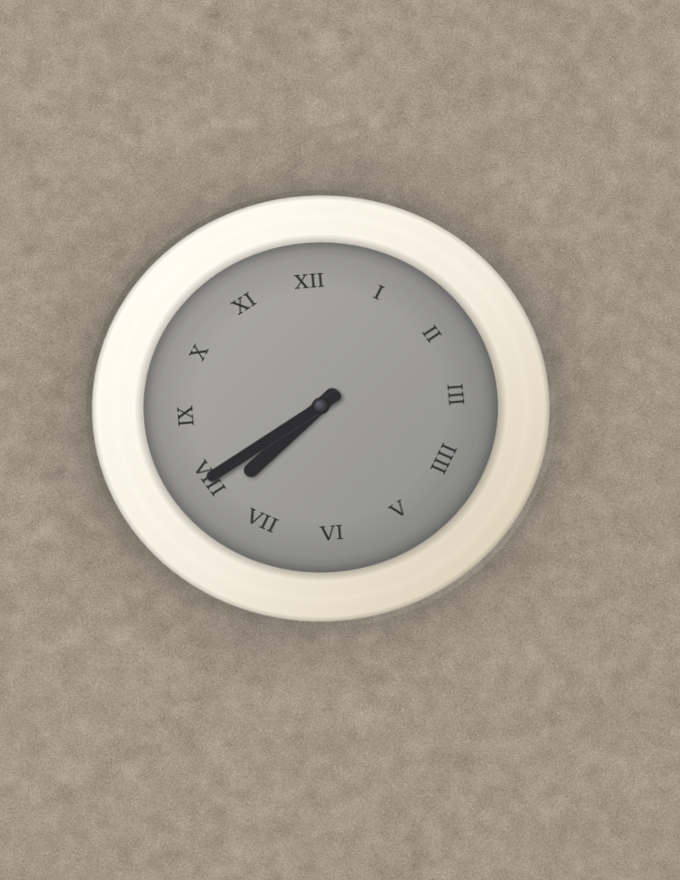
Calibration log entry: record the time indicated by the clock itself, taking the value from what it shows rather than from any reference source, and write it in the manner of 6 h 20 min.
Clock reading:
7 h 40 min
